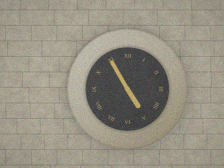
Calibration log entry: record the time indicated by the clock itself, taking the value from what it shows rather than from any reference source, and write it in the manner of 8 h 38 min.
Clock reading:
4 h 55 min
